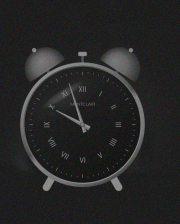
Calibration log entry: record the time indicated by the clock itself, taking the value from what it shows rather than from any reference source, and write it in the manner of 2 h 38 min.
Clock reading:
9 h 57 min
